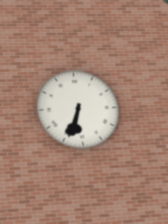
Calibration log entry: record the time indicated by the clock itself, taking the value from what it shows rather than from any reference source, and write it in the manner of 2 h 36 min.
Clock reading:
6 h 34 min
